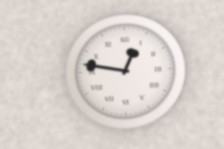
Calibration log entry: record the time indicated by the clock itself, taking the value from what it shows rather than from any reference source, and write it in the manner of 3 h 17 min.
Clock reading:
12 h 47 min
